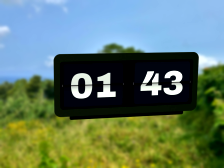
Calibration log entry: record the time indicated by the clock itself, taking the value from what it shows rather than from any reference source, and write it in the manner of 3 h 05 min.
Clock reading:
1 h 43 min
